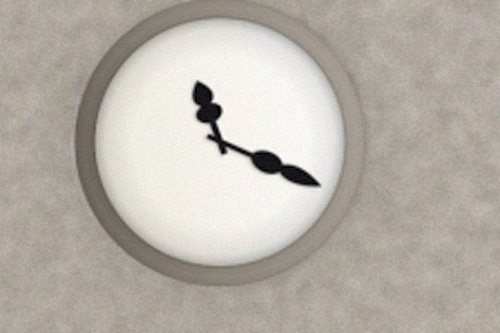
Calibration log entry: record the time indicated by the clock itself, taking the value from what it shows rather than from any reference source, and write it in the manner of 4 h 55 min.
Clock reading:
11 h 19 min
